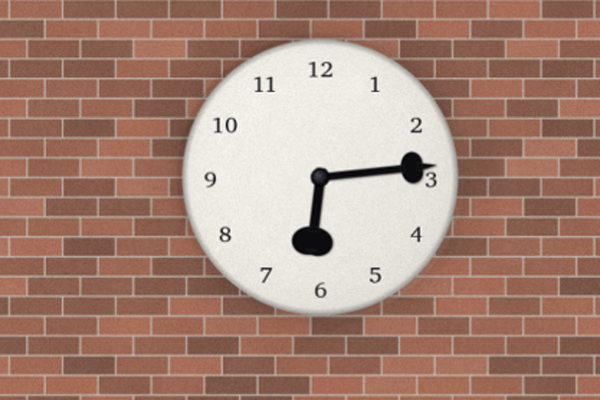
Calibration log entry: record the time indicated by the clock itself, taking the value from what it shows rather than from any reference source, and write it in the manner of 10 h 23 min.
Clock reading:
6 h 14 min
